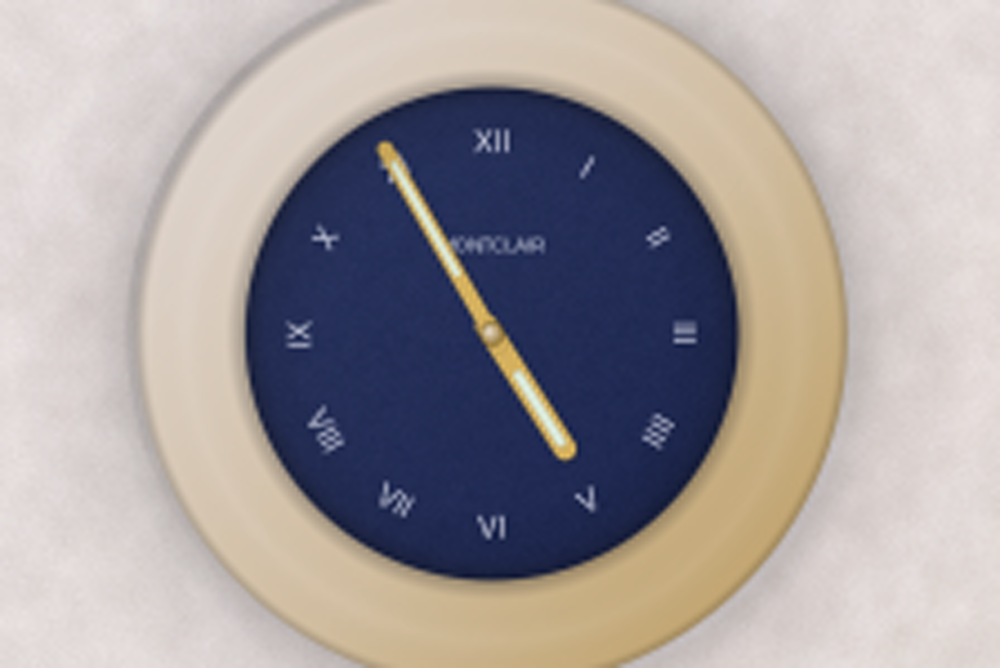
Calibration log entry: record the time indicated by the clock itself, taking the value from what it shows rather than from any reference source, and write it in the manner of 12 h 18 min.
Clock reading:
4 h 55 min
